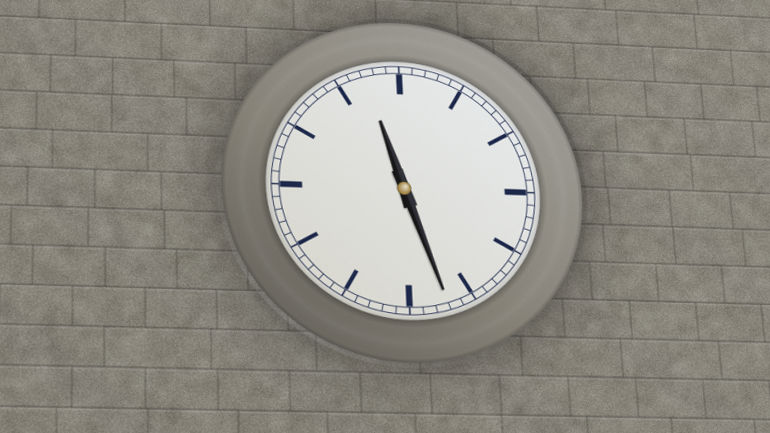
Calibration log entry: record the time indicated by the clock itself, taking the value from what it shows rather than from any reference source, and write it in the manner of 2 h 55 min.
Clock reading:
11 h 27 min
